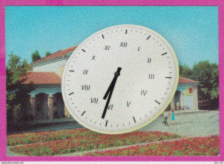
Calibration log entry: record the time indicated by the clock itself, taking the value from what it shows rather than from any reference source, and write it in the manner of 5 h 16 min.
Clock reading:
6 h 31 min
